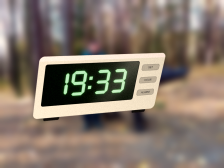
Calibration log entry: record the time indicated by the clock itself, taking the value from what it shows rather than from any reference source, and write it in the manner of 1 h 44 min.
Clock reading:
19 h 33 min
